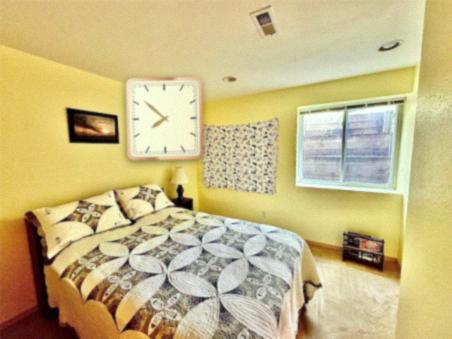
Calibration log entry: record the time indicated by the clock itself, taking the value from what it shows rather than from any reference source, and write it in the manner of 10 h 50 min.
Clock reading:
7 h 52 min
